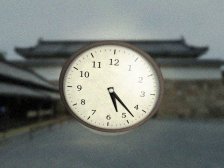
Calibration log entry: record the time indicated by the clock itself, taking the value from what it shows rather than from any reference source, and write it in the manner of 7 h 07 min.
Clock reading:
5 h 23 min
